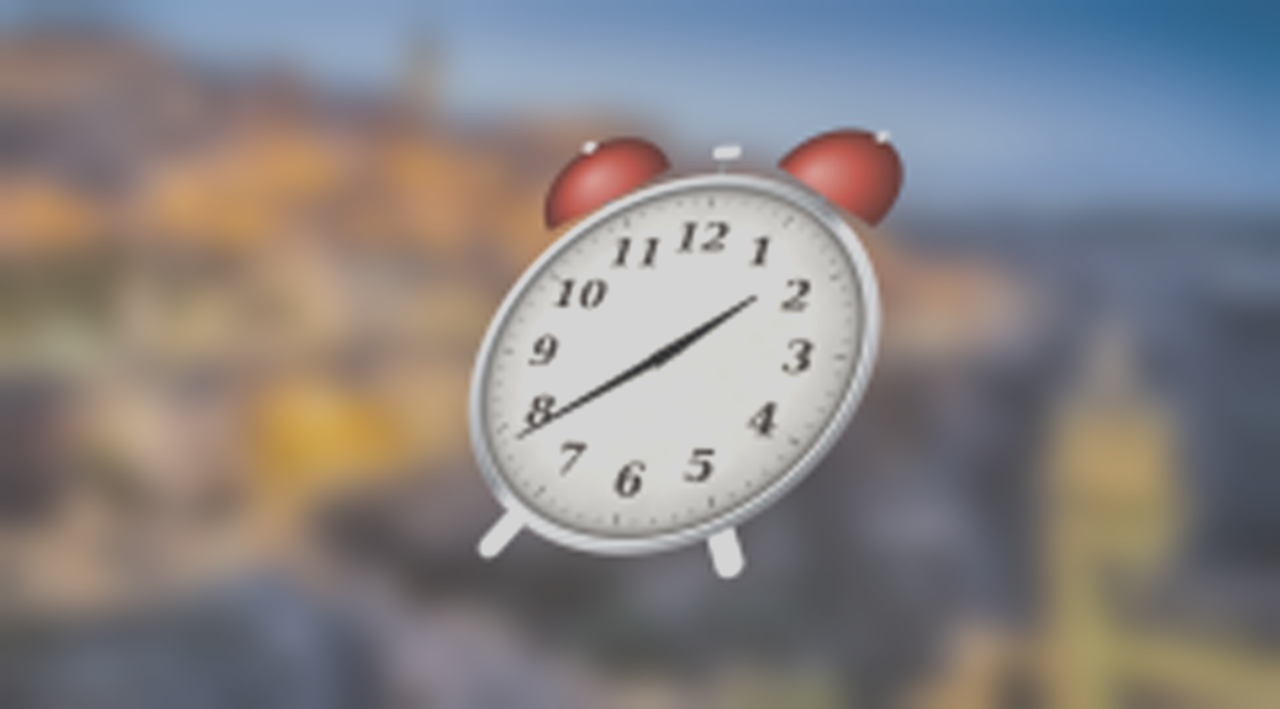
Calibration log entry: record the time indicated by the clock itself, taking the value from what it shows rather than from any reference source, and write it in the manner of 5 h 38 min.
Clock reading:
1 h 39 min
